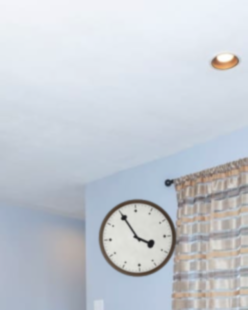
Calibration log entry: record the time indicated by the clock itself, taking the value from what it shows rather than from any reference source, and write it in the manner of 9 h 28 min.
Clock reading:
3 h 55 min
